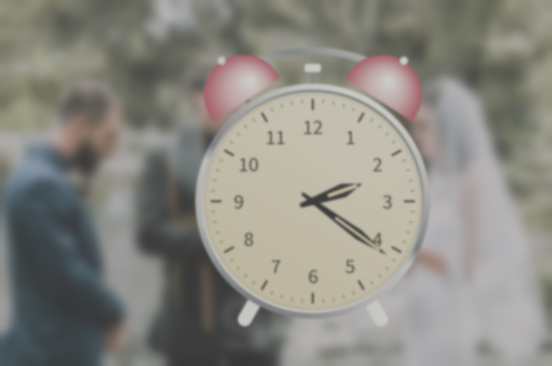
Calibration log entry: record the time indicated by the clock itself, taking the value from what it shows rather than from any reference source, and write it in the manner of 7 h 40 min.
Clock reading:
2 h 21 min
